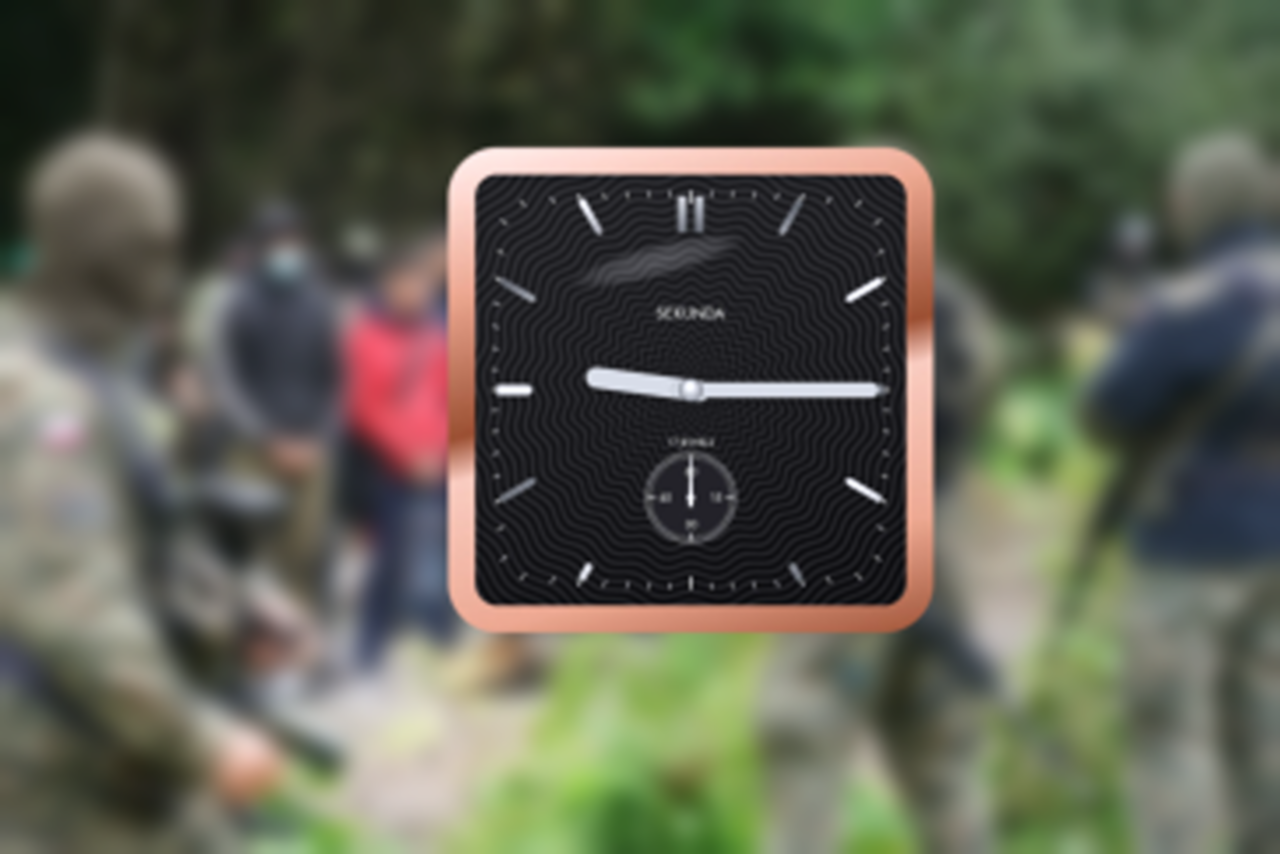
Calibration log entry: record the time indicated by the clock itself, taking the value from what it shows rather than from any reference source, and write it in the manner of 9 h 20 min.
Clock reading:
9 h 15 min
